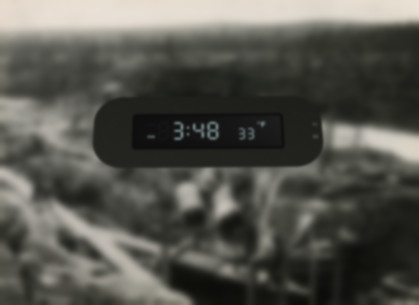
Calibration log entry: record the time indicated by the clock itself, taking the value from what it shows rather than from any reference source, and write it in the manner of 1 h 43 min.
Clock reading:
3 h 48 min
